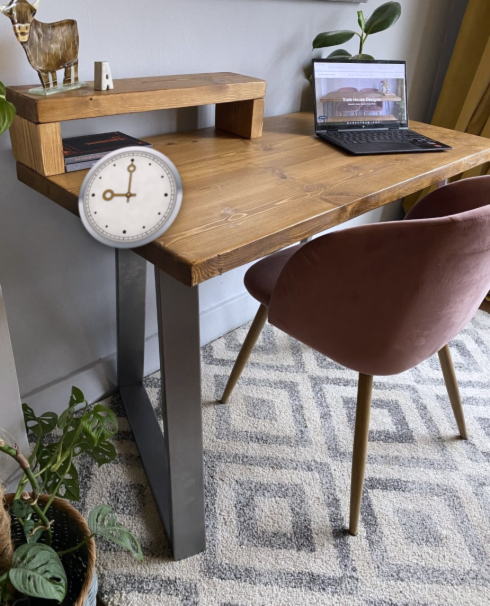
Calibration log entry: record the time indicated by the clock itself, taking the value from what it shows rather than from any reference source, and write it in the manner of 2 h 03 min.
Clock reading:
9 h 00 min
